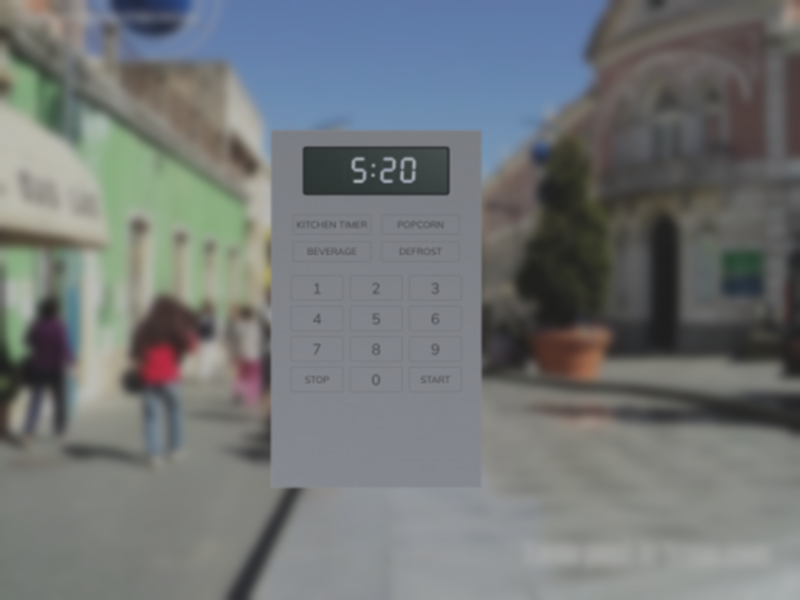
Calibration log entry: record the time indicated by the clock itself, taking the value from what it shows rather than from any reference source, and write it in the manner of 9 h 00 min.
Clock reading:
5 h 20 min
